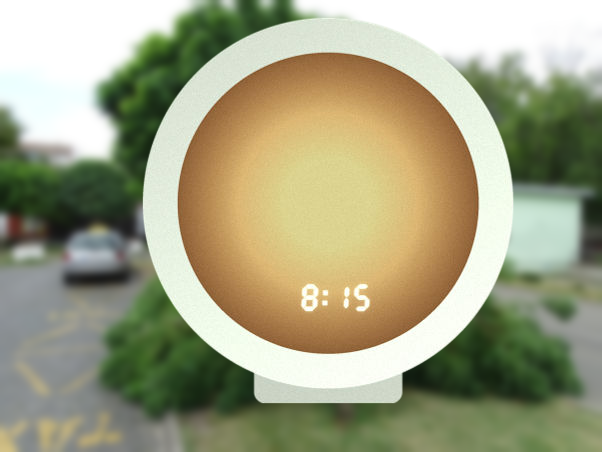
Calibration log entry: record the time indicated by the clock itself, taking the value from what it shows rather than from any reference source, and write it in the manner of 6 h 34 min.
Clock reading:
8 h 15 min
